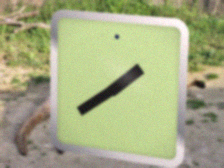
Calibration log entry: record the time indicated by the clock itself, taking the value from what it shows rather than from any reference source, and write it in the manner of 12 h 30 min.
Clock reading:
1 h 39 min
